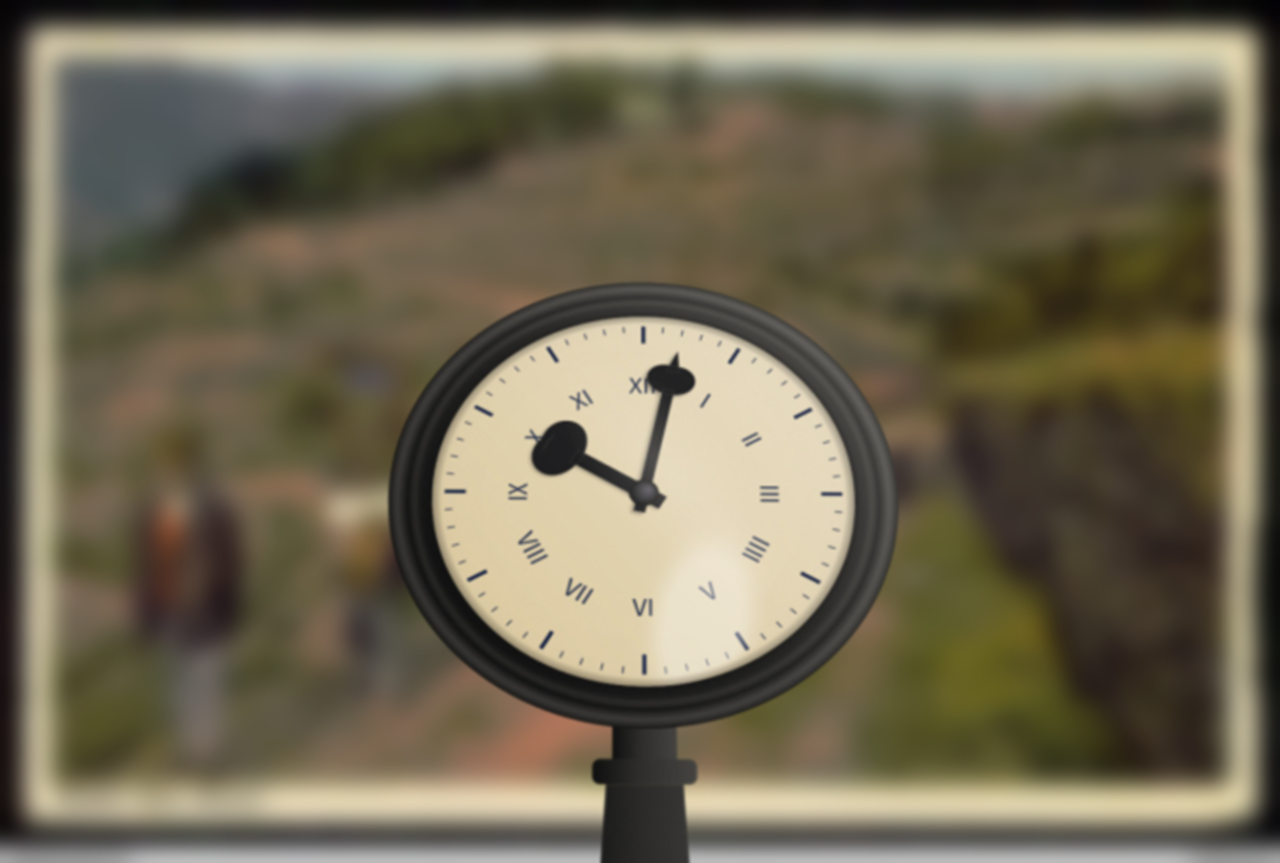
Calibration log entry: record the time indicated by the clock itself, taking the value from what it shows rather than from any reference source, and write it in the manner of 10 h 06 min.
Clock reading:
10 h 02 min
